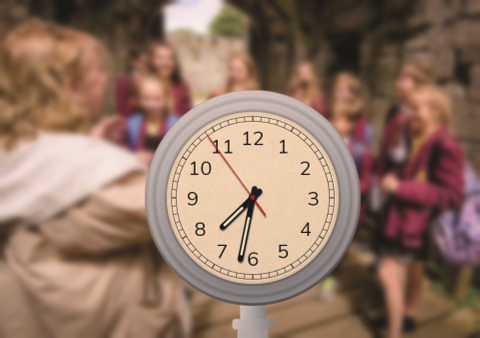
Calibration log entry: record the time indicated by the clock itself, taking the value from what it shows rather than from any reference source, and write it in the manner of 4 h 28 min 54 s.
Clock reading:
7 h 31 min 54 s
